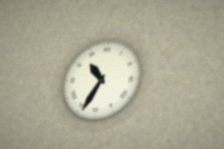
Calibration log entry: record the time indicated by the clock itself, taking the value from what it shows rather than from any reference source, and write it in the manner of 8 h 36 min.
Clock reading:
10 h 34 min
